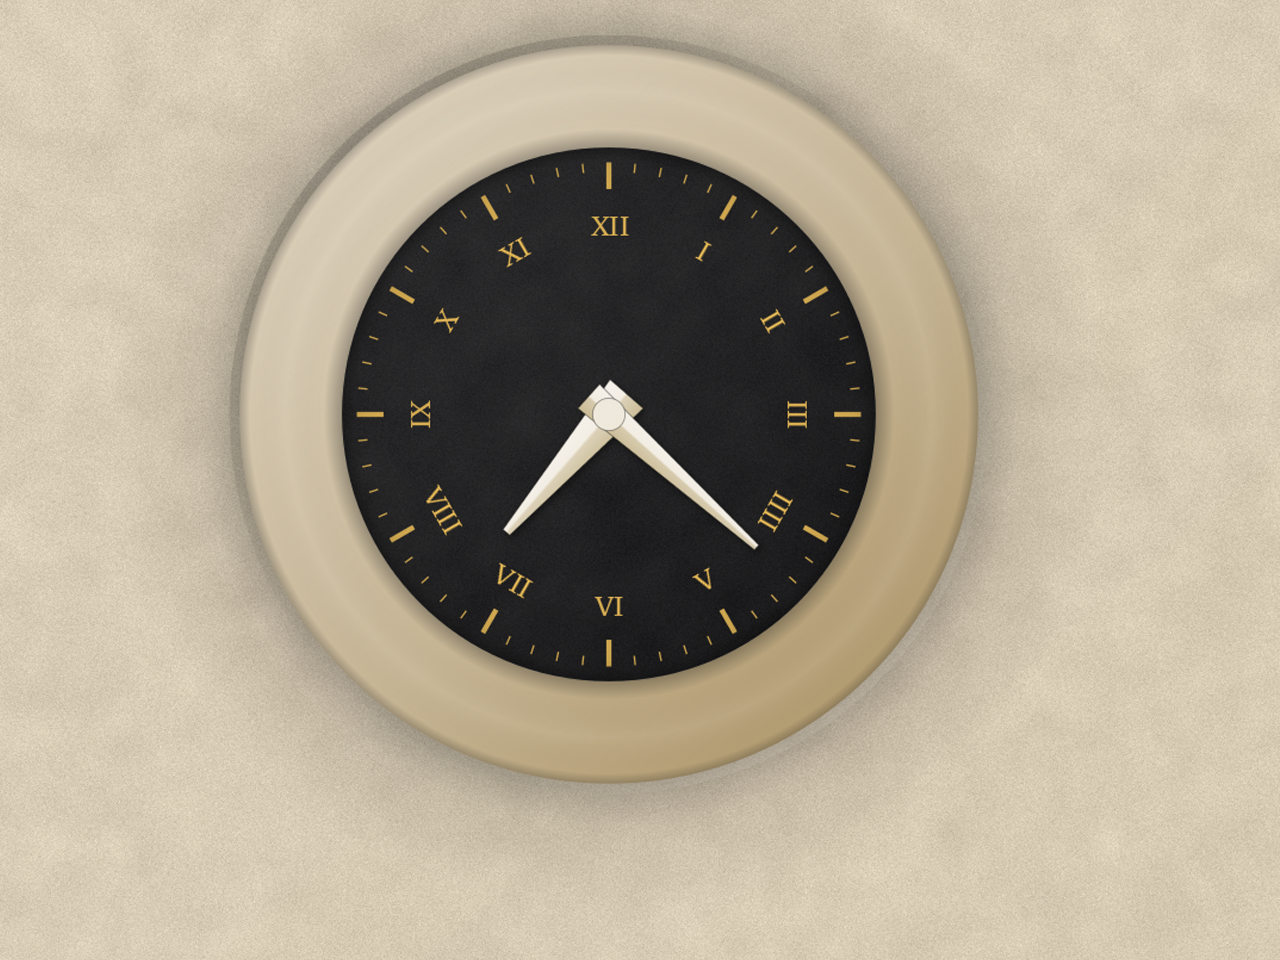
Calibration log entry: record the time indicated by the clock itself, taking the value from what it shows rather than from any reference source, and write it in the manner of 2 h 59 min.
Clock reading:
7 h 22 min
